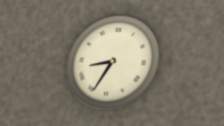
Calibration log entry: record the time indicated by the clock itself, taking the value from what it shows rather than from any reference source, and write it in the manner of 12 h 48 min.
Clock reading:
8 h 34 min
